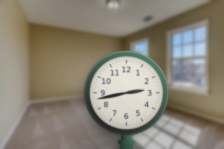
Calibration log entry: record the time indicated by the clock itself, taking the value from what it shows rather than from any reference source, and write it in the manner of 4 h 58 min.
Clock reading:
2 h 43 min
